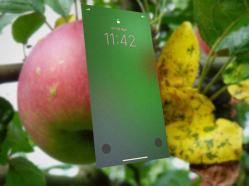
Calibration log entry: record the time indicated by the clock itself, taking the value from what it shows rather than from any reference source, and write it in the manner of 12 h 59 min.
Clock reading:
11 h 42 min
